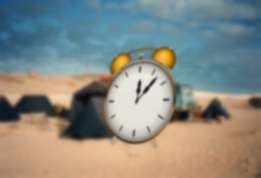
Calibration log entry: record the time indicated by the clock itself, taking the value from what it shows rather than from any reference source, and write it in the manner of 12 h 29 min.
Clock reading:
12 h 07 min
